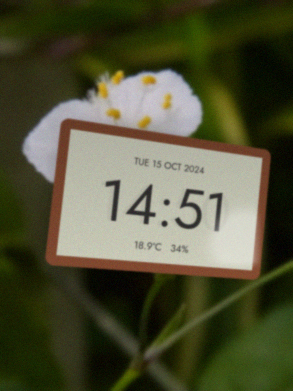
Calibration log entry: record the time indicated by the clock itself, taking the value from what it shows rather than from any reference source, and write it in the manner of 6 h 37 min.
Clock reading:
14 h 51 min
